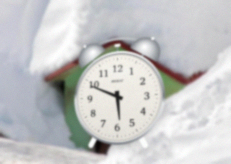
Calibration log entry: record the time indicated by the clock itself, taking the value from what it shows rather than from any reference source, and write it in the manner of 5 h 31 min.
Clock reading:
5 h 49 min
